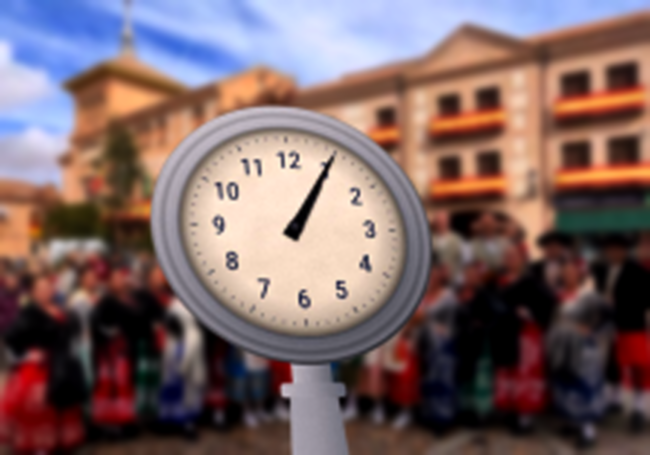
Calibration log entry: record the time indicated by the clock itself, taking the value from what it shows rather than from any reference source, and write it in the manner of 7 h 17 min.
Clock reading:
1 h 05 min
